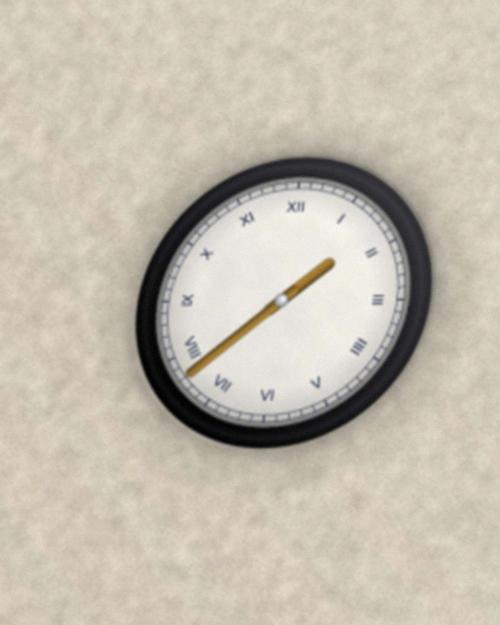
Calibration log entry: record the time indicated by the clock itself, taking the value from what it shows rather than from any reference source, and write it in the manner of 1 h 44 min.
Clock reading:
1 h 38 min
